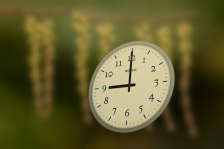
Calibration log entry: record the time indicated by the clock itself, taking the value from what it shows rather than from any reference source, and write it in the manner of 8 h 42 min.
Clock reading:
9 h 00 min
